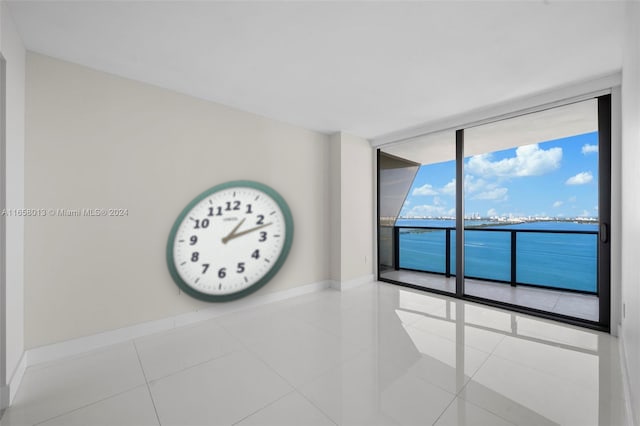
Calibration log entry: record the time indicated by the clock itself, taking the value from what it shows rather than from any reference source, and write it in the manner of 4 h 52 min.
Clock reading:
1 h 12 min
